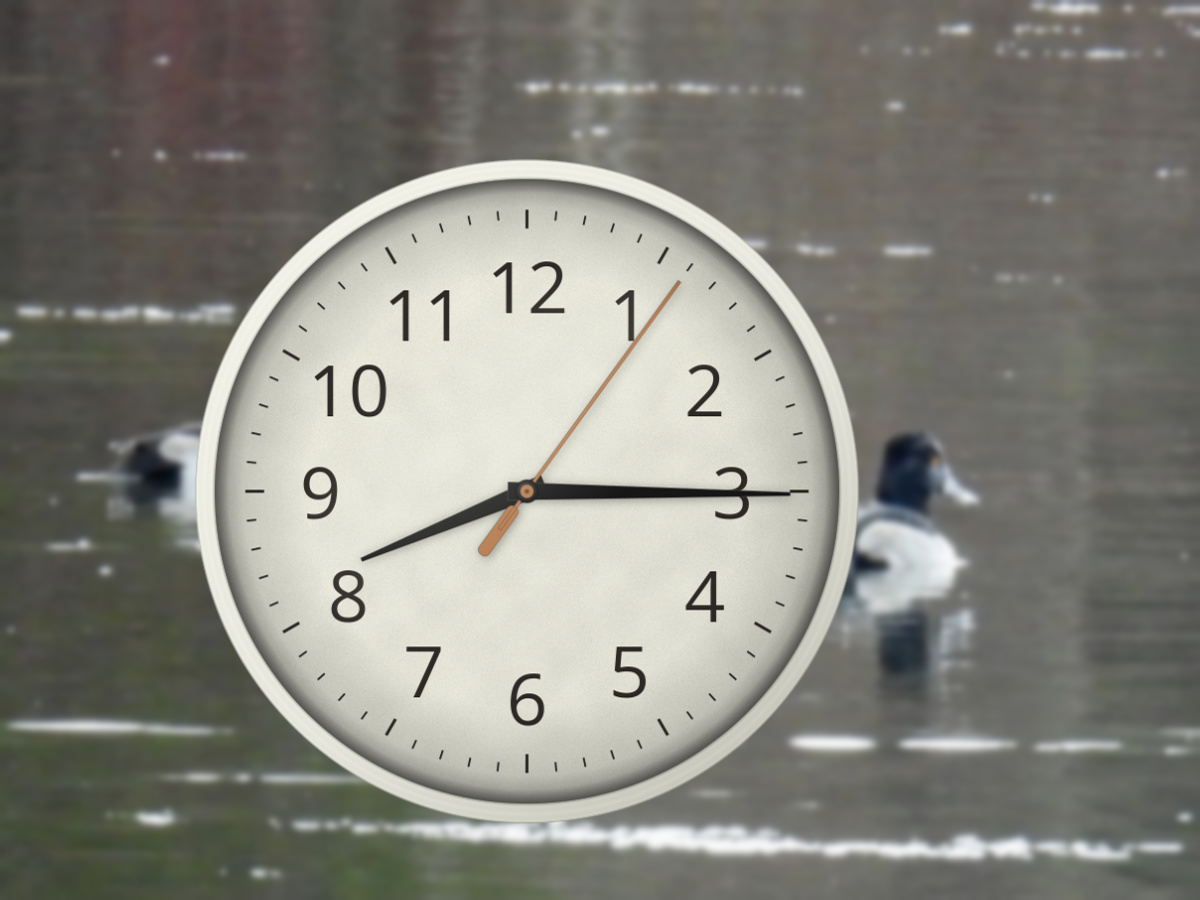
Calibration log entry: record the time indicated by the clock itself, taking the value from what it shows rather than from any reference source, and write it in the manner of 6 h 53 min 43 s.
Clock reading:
8 h 15 min 06 s
